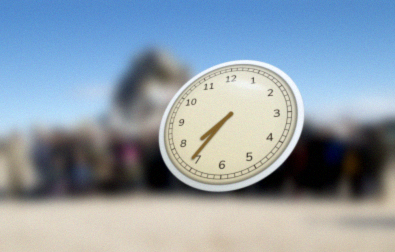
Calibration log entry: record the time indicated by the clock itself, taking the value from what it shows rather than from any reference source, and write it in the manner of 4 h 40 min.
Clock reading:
7 h 36 min
